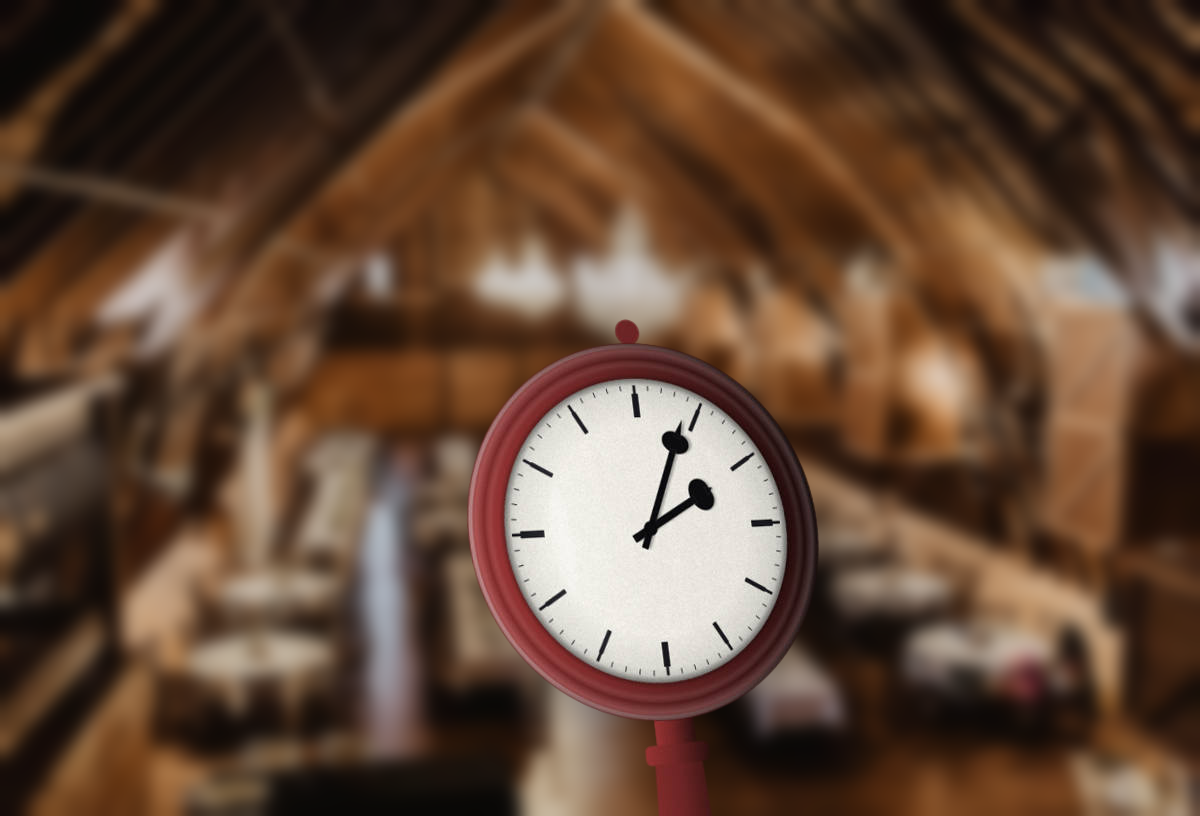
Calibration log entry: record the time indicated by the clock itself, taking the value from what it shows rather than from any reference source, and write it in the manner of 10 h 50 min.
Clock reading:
2 h 04 min
